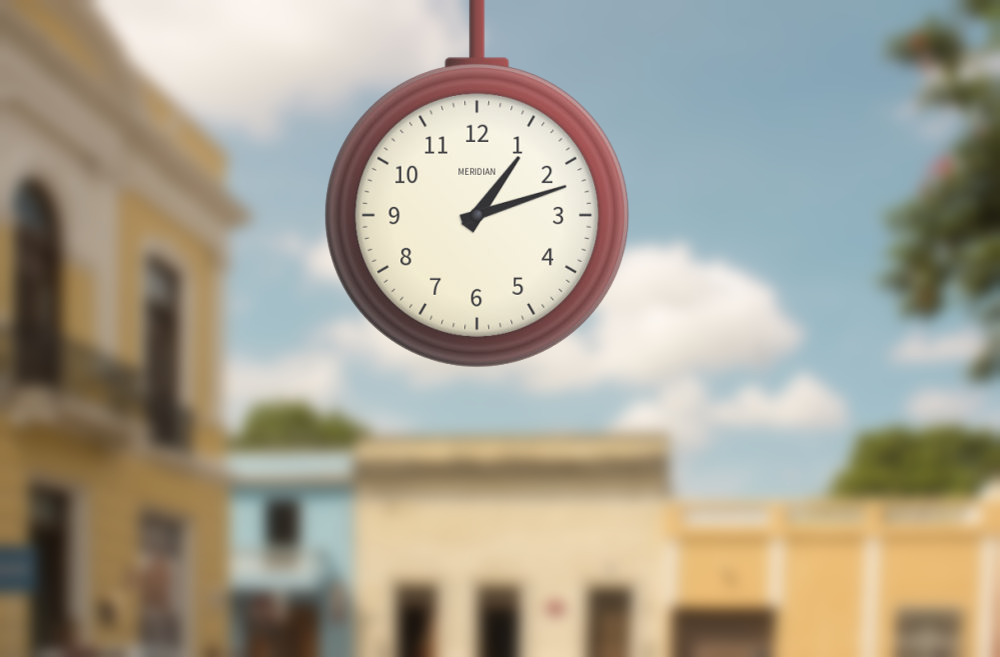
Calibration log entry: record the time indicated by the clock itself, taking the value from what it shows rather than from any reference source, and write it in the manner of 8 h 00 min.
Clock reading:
1 h 12 min
